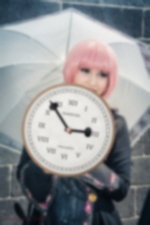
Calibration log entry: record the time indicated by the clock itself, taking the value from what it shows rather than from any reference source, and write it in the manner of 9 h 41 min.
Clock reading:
2 h 53 min
